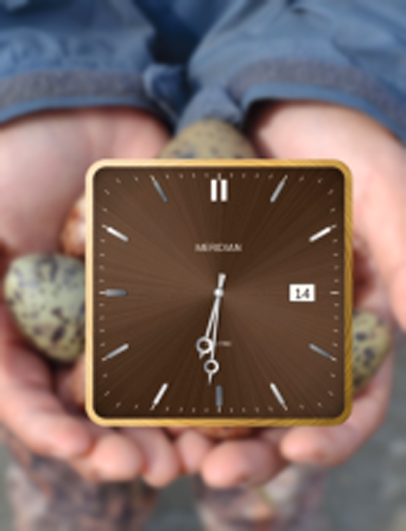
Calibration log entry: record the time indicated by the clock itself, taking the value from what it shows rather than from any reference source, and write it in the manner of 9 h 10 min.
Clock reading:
6 h 31 min
